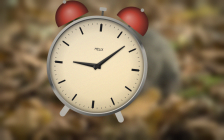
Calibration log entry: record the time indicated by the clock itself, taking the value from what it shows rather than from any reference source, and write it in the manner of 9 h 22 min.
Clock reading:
9 h 08 min
